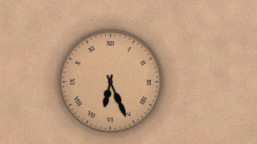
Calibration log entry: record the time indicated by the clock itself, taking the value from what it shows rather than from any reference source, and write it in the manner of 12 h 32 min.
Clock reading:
6 h 26 min
